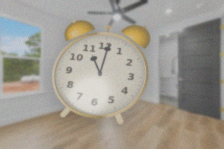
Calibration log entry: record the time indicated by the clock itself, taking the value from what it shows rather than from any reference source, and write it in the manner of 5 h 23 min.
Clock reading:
11 h 01 min
